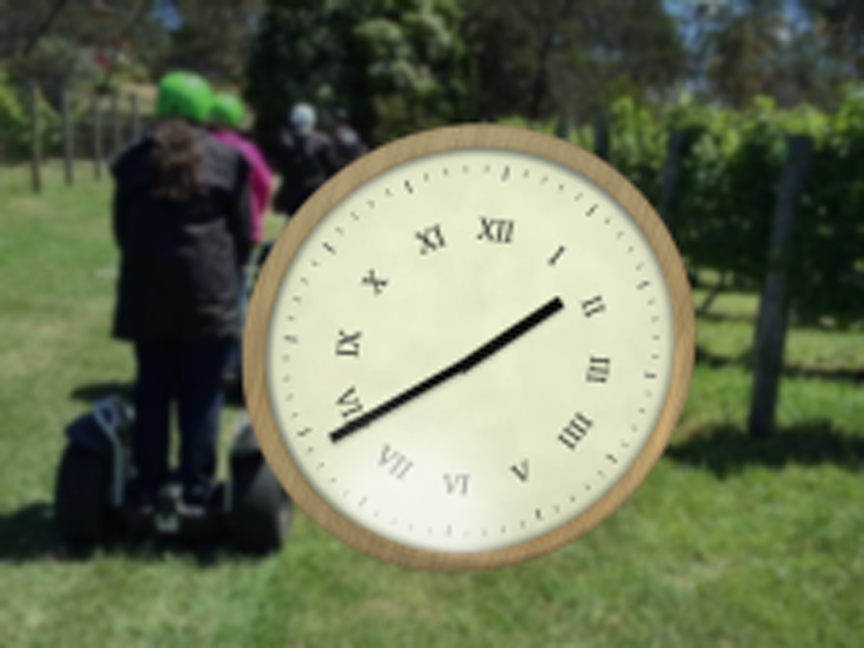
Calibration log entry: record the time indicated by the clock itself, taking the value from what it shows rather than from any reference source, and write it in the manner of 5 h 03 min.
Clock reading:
1 h 39 min
